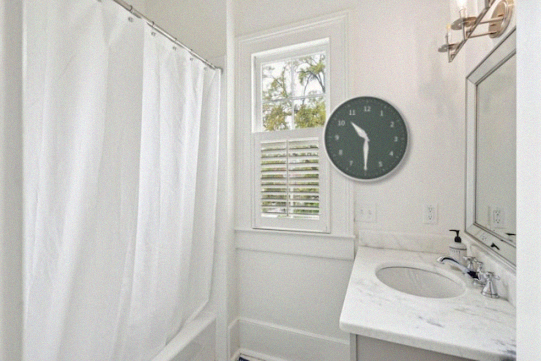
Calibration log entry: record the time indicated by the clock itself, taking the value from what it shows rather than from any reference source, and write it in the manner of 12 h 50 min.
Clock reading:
10 h 30 min
